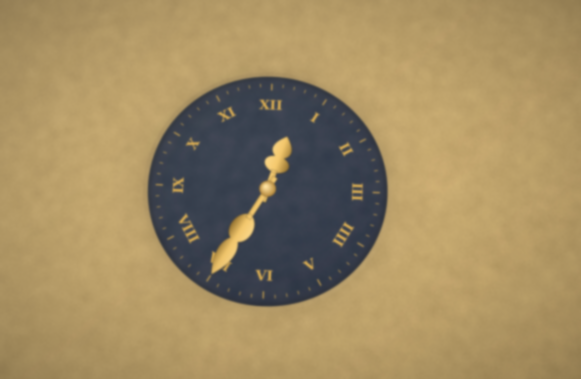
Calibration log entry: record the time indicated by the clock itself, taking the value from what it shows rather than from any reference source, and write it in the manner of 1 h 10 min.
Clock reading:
12 h 35 min
